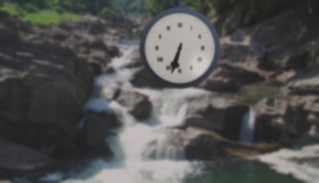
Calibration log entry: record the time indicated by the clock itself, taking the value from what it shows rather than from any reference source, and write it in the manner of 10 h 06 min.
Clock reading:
6 h 33 min
